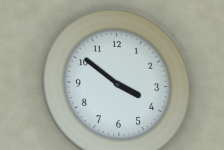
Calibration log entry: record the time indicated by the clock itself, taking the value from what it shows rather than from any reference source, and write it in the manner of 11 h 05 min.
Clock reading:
3 h 51 min
